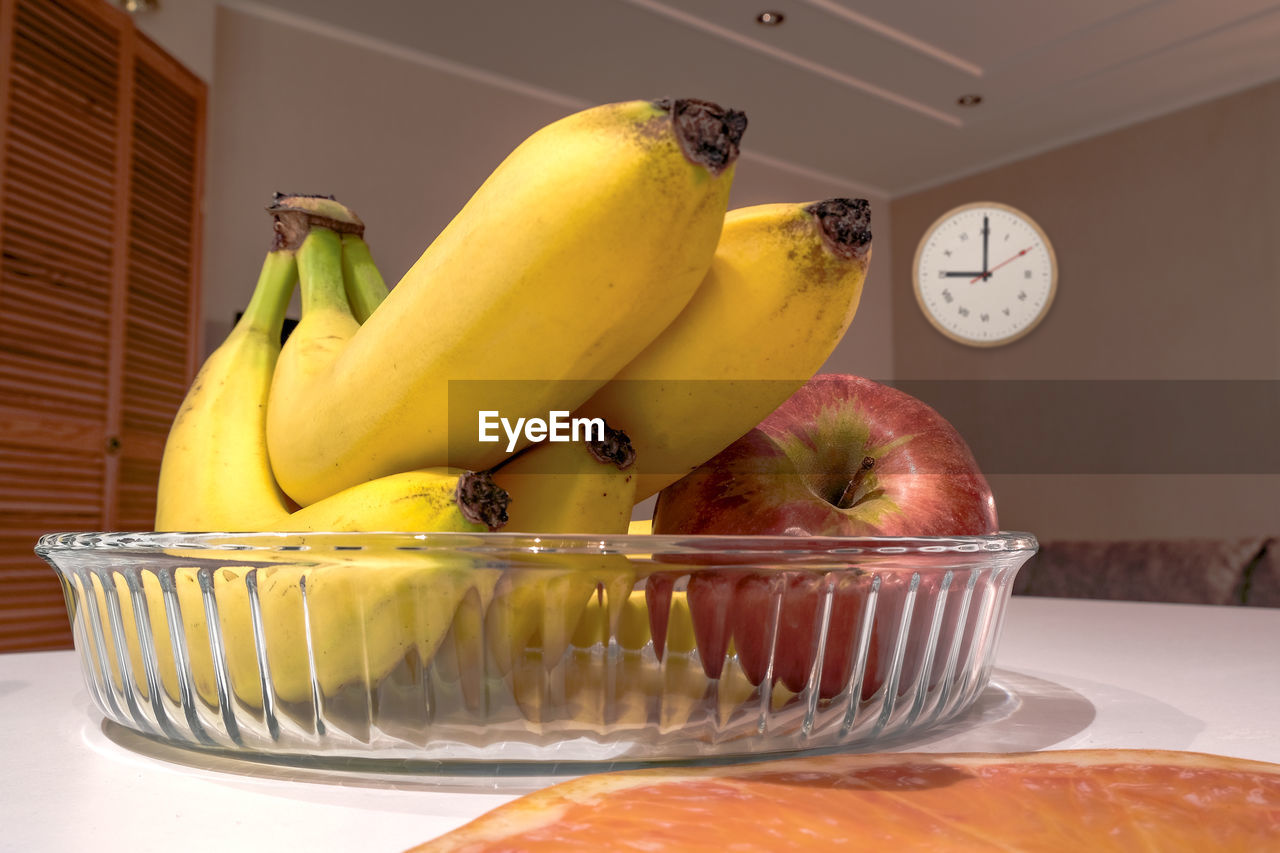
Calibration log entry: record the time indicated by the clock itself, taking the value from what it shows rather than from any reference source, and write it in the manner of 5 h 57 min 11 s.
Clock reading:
9 h 00 min 10 s
